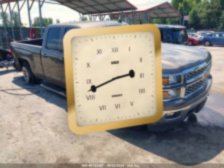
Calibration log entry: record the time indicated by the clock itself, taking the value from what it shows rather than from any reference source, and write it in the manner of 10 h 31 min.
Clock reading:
2 h 42 min
